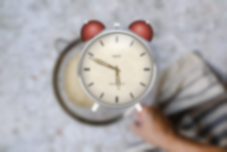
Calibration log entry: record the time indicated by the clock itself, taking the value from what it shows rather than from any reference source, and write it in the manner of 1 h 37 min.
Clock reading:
5 h 49 min
